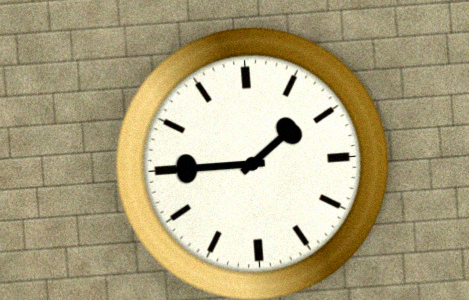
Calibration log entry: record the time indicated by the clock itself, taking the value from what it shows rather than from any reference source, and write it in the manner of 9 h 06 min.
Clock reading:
1 h 45 min
